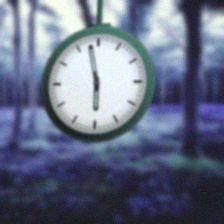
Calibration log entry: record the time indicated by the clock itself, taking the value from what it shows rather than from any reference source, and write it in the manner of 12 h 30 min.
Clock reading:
5 h 58 min
